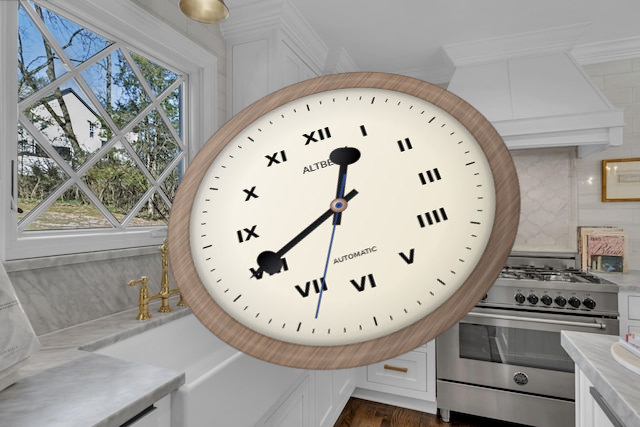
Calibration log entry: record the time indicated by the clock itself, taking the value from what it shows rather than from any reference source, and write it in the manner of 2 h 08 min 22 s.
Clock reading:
12 h 40 min 34 s
